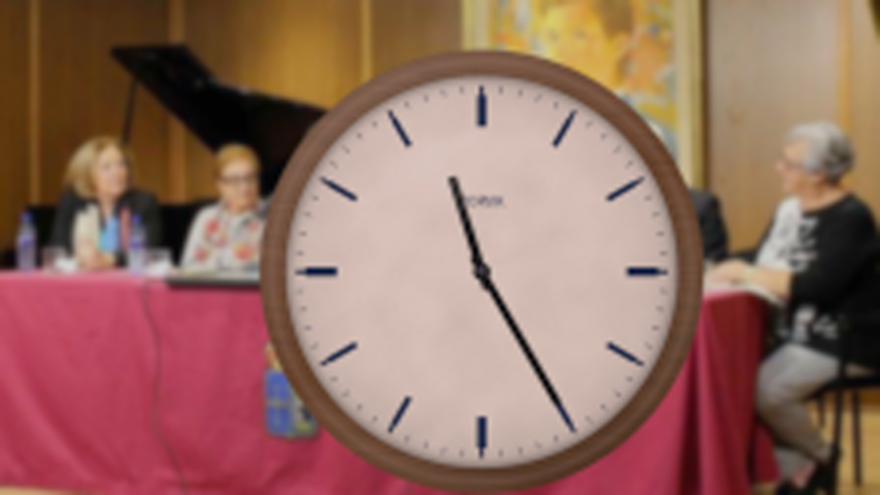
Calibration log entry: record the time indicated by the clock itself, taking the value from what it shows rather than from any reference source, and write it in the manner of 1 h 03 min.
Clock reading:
11 h 25 min
